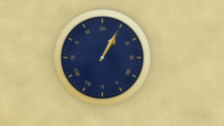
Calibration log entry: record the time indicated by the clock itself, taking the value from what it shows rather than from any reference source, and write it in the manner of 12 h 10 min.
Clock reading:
1 h 05 min
